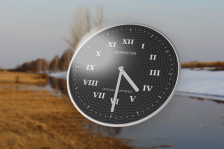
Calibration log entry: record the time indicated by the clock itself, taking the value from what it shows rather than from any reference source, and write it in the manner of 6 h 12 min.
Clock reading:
4 h 30 min
